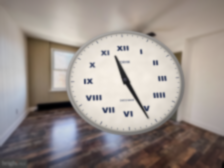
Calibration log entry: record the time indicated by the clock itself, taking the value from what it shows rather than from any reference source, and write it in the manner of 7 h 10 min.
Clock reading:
11 h 26 min
